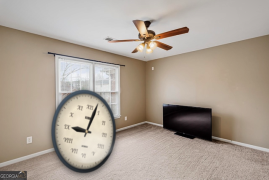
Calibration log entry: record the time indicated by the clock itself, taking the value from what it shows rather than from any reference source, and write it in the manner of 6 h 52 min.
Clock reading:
9 h 03 min
